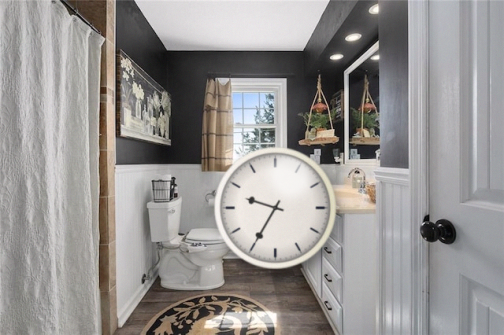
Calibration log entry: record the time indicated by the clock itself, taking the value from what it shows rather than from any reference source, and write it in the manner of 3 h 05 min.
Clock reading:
9 h 35 min
